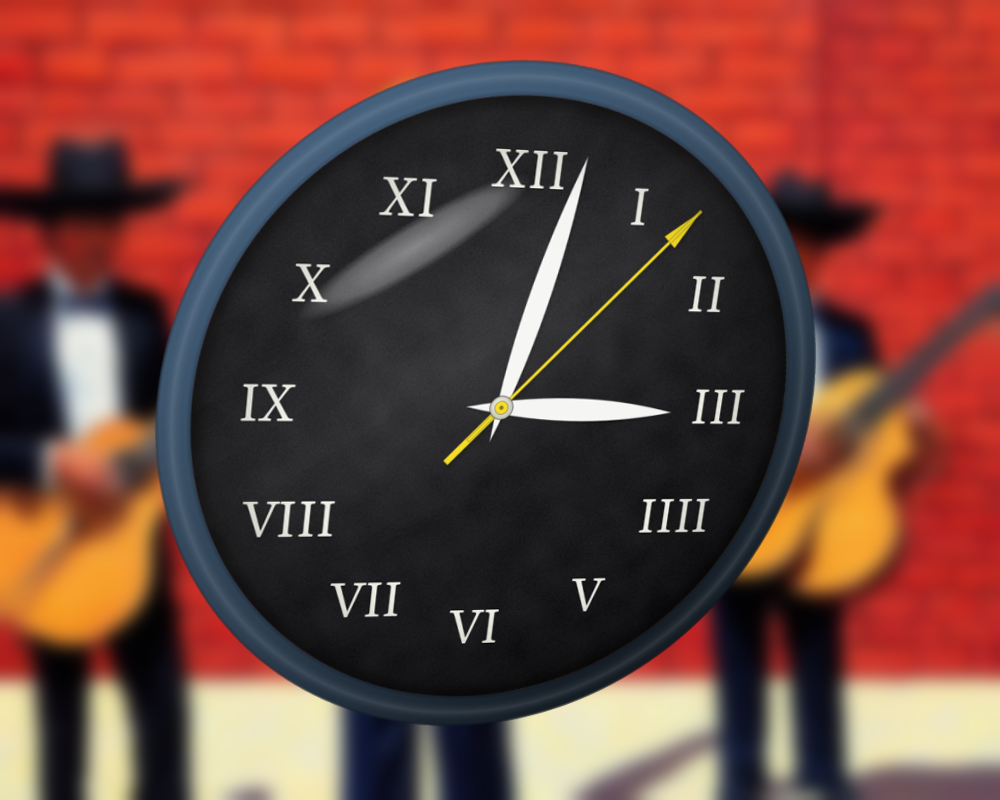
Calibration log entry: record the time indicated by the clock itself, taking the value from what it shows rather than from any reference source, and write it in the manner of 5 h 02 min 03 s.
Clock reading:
3 h 02 min 07 s
